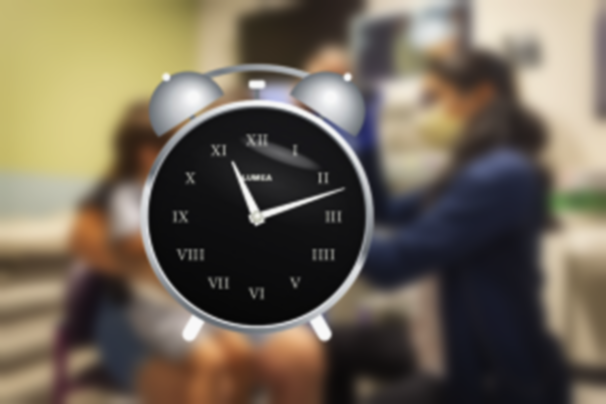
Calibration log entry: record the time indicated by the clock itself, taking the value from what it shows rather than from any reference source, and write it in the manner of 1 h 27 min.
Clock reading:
11 h 12 min
